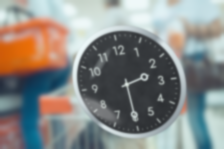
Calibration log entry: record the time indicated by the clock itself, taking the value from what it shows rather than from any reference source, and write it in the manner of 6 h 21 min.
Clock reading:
2 h 30 min
